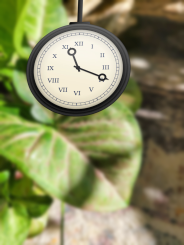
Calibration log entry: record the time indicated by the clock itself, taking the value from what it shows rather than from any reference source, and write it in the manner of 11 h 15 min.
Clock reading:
11 h 19 min
